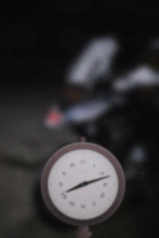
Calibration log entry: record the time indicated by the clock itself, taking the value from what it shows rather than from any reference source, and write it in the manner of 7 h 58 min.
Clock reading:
8 h 12 min
